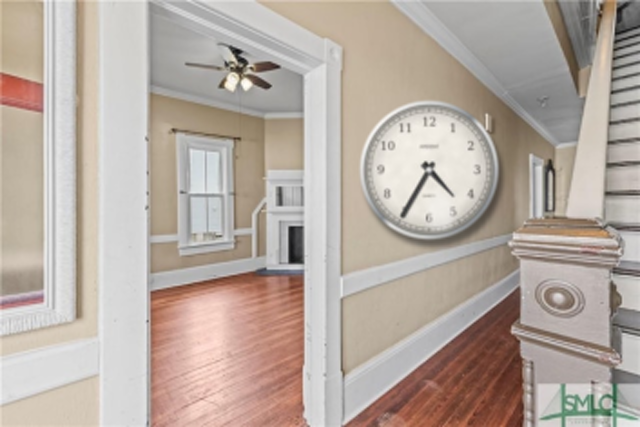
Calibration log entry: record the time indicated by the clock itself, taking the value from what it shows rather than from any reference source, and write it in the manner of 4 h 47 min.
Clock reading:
4 h 35 min
